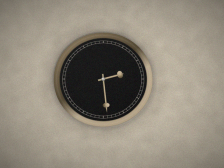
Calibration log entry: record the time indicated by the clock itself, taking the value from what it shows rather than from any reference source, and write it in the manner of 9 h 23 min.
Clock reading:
2 h 29 min
